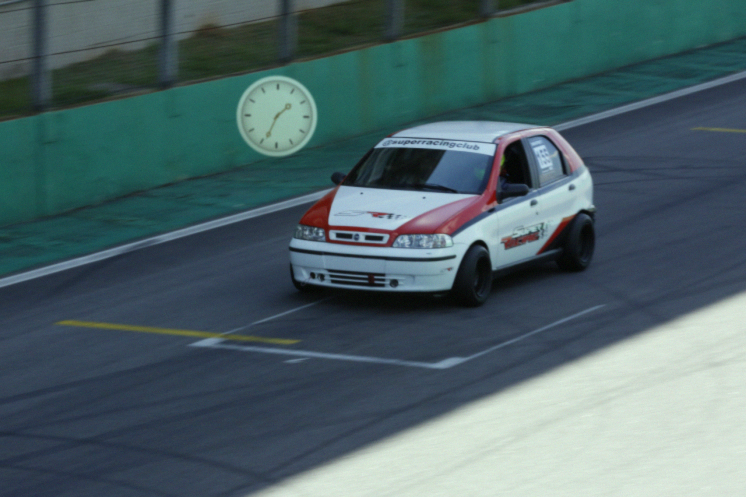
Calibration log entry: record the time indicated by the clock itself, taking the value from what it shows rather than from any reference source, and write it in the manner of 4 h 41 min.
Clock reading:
1 h 34 min
